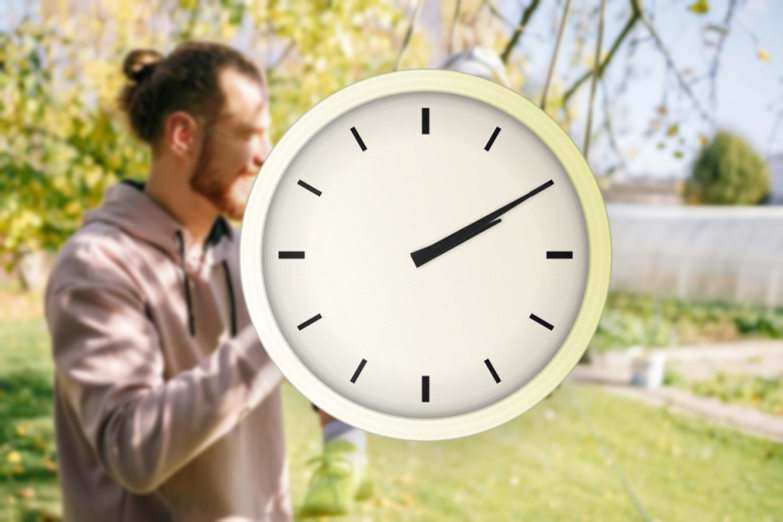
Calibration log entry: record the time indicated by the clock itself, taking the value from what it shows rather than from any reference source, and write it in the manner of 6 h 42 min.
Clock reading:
2 h 10 min
